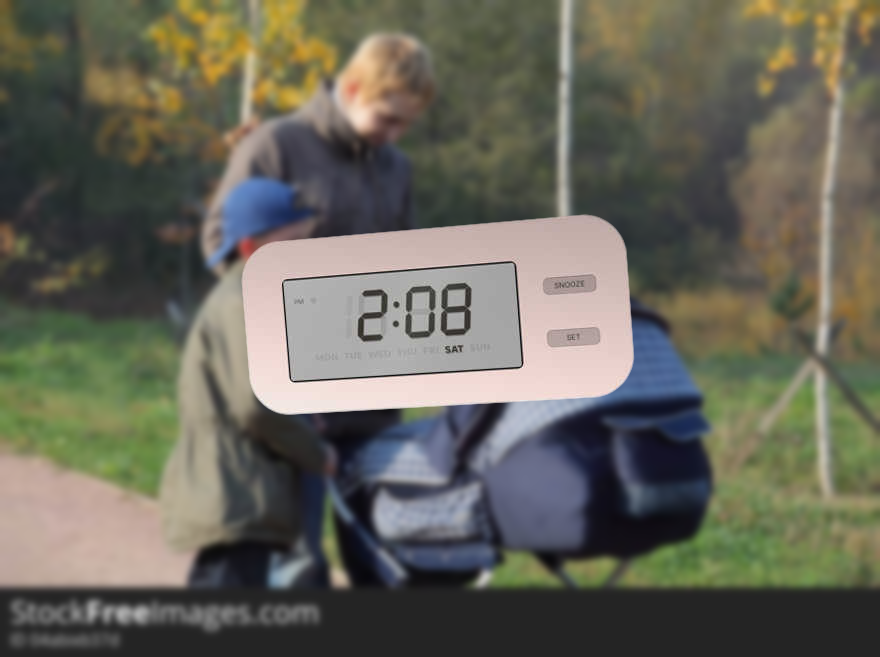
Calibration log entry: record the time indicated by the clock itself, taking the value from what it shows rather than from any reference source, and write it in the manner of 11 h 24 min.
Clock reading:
2 h 08 min
